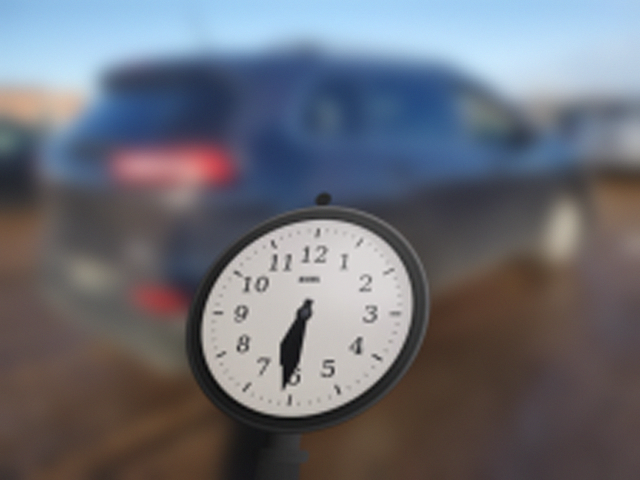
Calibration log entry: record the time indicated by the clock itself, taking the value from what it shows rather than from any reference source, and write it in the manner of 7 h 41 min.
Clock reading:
6 h 31 min
